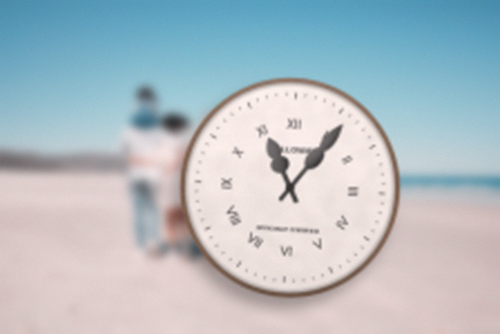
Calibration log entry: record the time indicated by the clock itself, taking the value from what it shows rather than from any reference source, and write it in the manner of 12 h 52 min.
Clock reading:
11 h 06 min
